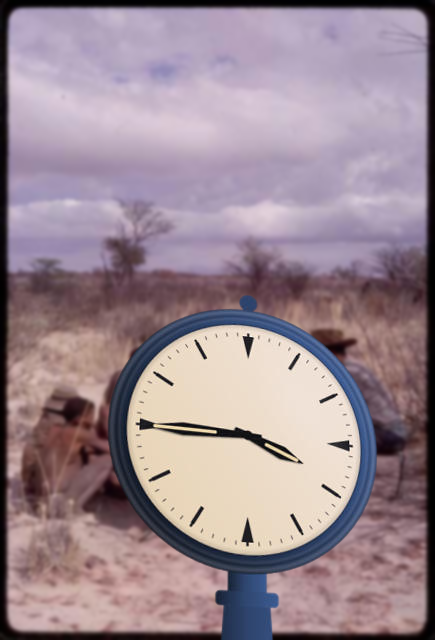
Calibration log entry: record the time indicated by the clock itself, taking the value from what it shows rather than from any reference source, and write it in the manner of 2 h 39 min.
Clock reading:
3 h 45 min
